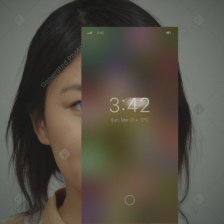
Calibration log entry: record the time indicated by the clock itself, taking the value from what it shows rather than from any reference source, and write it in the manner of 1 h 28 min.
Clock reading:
3 h 42 min
